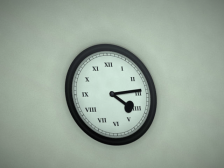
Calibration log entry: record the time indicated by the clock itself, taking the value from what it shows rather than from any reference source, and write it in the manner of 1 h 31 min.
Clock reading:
4 h 14 min
